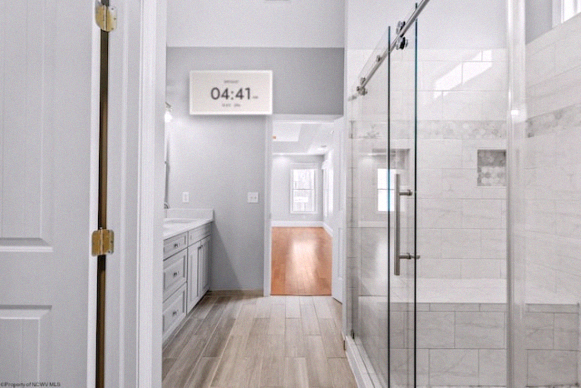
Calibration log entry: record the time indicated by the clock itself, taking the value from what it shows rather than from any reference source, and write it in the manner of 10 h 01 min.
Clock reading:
4 h 41 min
